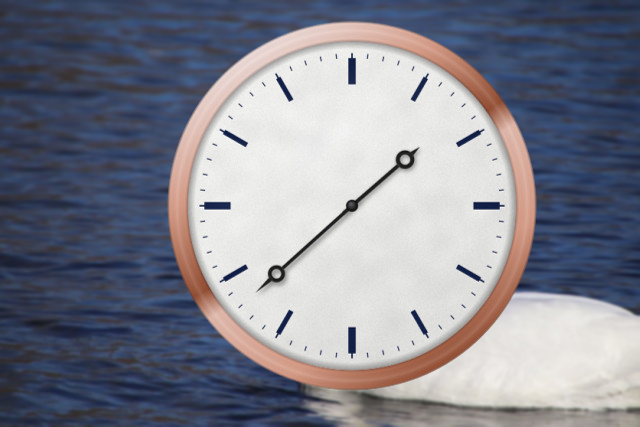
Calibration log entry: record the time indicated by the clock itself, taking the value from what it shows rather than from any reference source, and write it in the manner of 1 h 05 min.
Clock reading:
1 h 38 min
